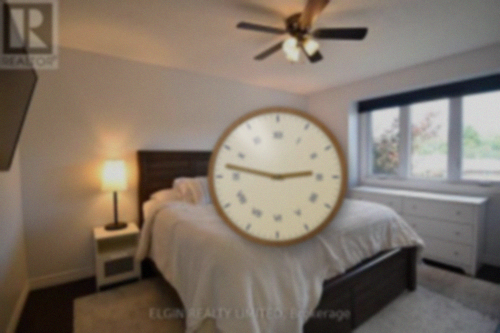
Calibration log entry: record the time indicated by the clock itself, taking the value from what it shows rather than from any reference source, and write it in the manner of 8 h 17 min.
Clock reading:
2 h 47 min
